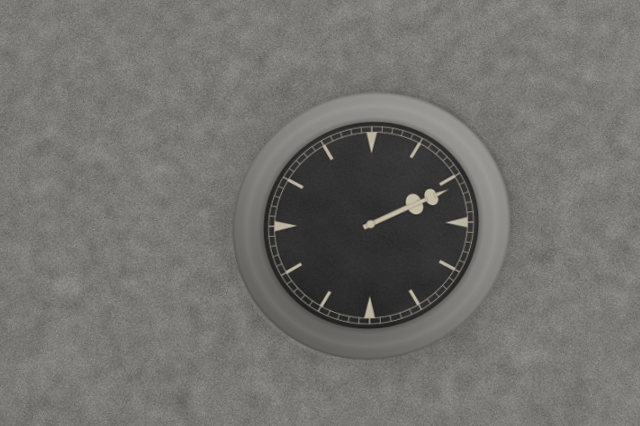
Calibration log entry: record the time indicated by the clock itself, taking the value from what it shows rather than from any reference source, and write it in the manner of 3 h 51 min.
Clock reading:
2 h 11 min
